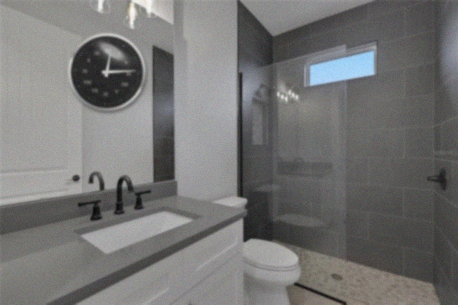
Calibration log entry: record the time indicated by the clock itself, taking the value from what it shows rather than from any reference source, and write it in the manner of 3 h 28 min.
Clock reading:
12 h 14 min
